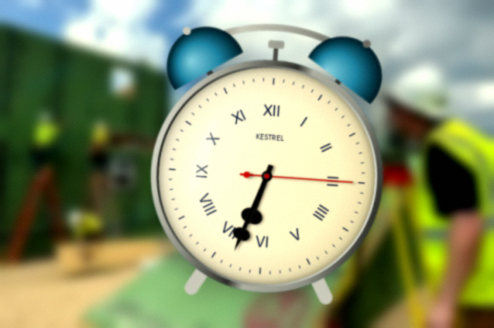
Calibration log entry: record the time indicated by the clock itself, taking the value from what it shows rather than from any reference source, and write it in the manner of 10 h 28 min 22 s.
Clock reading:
6 h 33 min 15 s
